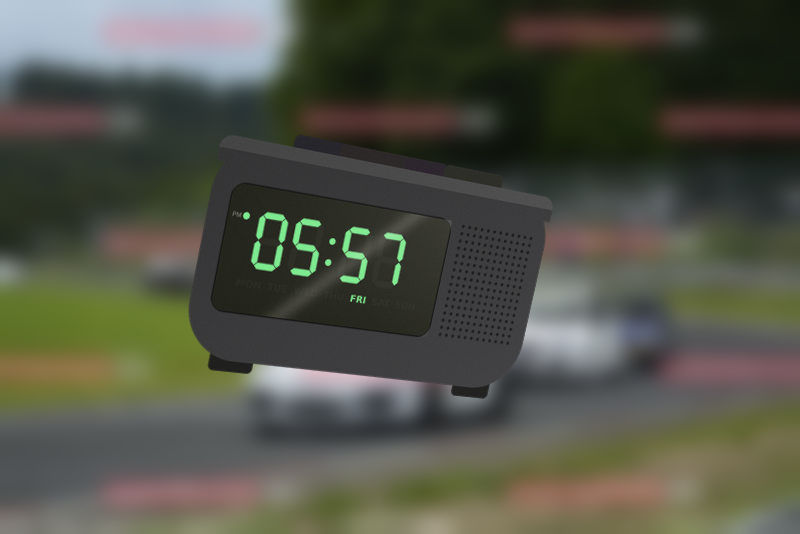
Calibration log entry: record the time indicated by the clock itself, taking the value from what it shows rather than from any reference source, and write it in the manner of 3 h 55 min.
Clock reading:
5 h 57 min
